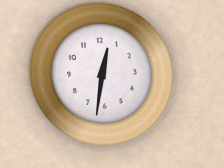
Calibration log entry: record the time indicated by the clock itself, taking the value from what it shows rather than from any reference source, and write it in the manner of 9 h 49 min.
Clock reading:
12 h 32 min
